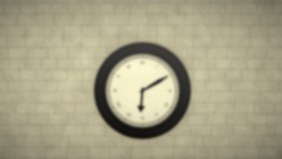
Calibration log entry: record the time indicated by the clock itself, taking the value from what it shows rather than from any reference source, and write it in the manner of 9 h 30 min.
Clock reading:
6 h 10 min
